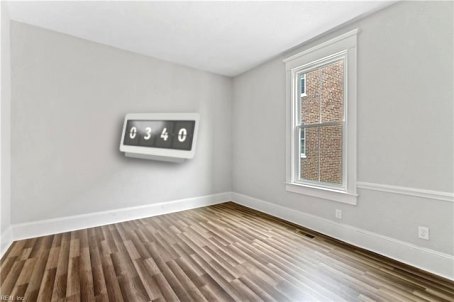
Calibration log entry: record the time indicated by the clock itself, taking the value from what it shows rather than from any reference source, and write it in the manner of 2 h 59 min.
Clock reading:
3 h 40 min
